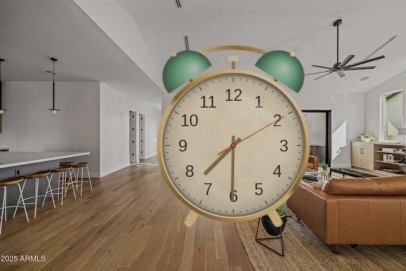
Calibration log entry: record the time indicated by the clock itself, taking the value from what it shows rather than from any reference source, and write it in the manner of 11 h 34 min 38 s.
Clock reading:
7 h 30 min 10 s
